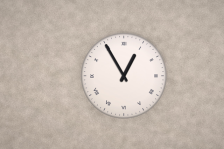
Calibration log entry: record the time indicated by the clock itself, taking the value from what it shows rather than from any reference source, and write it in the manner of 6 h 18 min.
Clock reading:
12 h 55 min
